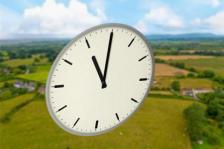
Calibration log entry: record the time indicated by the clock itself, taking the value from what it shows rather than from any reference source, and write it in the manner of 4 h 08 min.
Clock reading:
11 h 00 min
